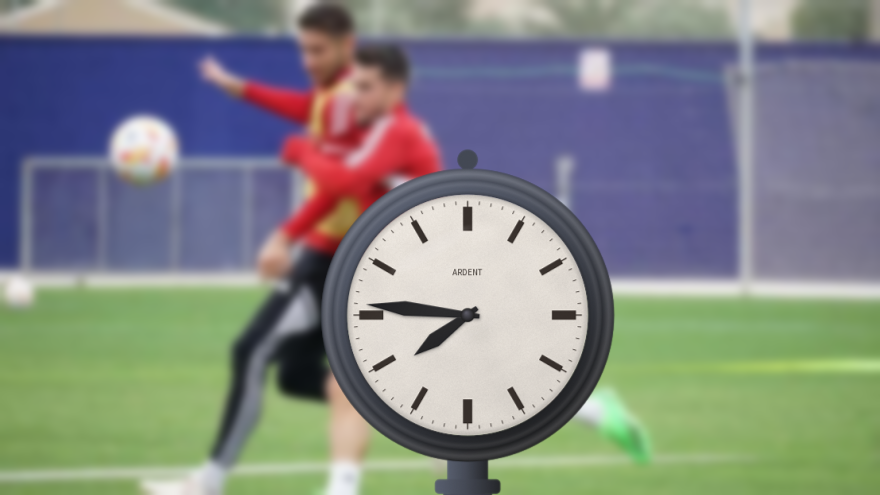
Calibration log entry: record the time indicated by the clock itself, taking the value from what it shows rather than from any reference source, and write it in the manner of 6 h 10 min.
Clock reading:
7 h 46 min
